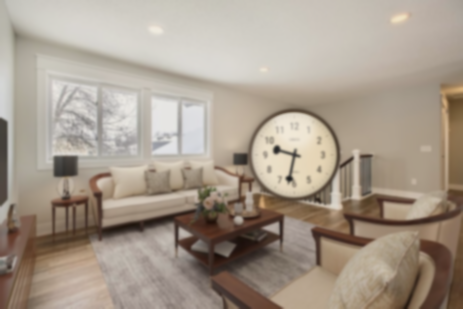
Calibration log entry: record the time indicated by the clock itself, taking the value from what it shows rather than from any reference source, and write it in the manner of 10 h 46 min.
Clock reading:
9 h 32 min
